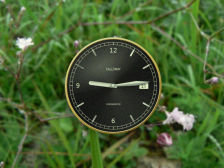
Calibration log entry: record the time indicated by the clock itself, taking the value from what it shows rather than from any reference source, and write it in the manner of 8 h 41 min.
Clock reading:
9 h 14 min
